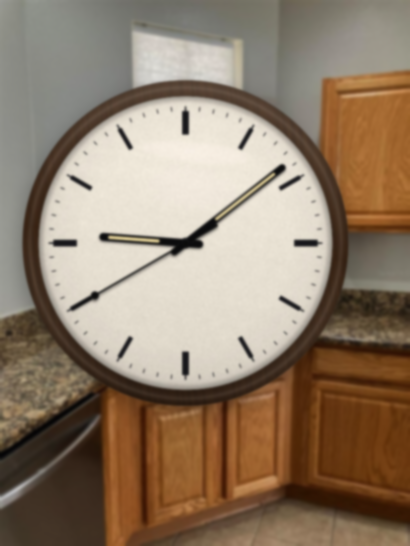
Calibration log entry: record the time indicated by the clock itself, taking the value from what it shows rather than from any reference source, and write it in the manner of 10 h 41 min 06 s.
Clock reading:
9 h 08 min 40 s
